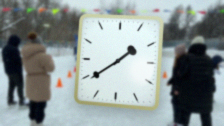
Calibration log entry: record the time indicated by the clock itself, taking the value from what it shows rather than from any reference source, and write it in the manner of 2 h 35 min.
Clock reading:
1 h 39 min
